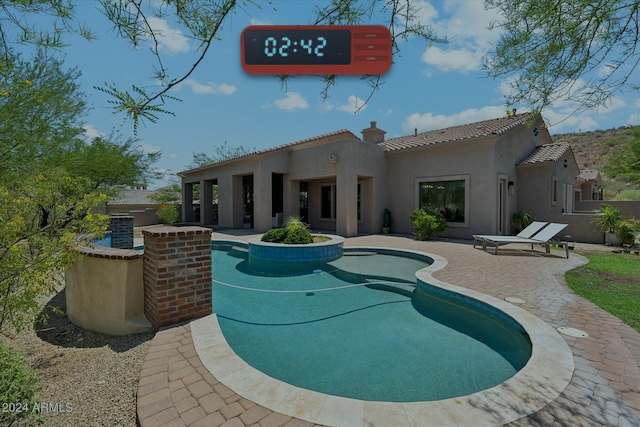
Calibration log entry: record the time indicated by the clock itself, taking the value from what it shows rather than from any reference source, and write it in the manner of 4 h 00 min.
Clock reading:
2 h 42 min
